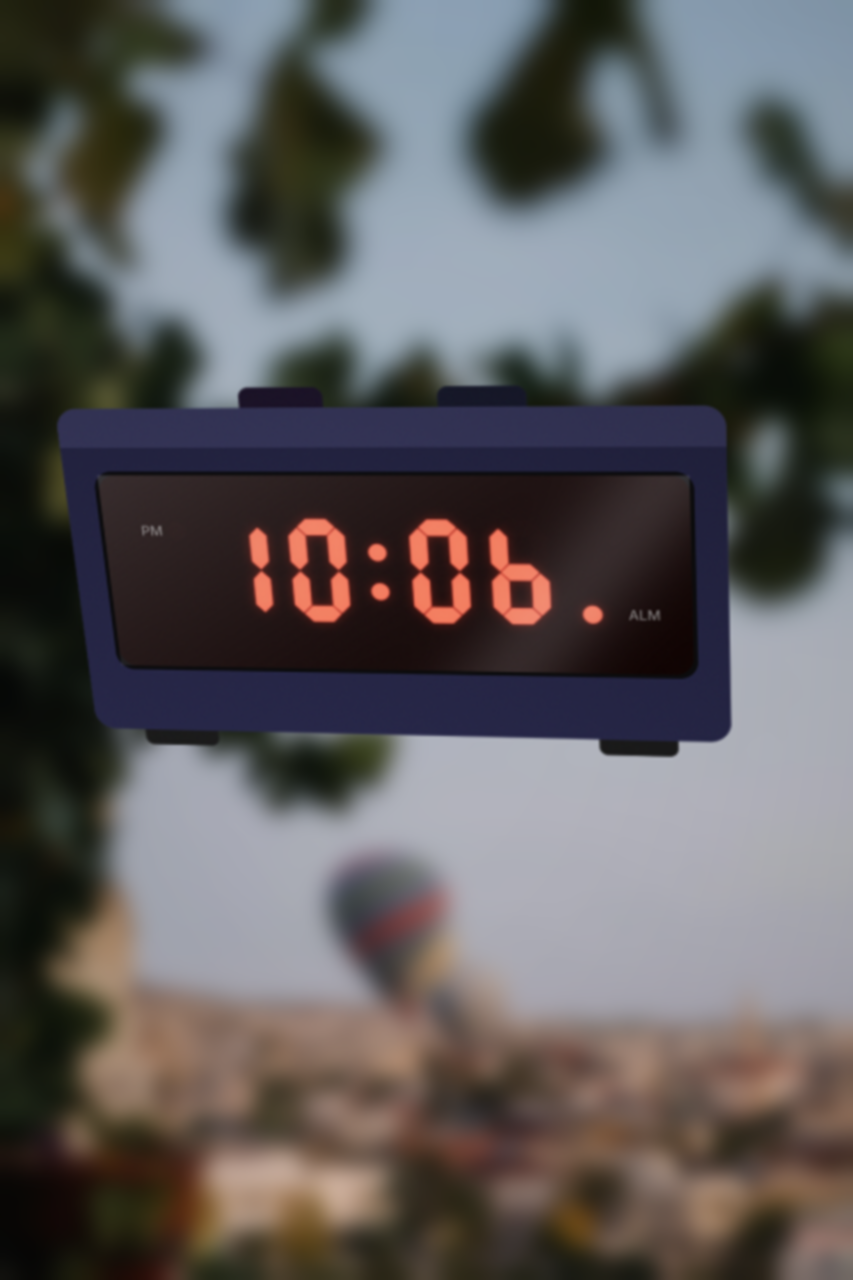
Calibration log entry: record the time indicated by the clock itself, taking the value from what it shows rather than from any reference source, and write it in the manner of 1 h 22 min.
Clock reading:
10 h 06 min
